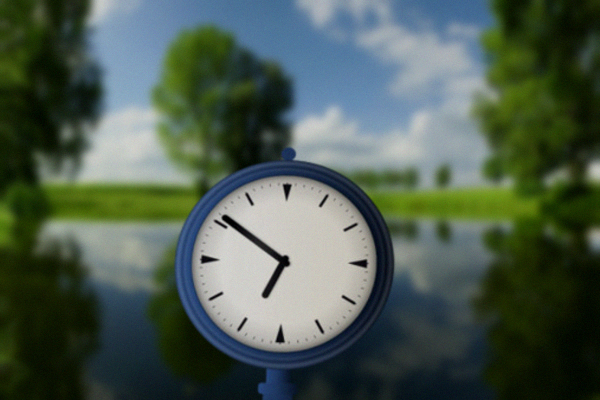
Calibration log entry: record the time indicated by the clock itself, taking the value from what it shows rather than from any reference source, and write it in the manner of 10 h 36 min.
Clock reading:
6 h 51 min
